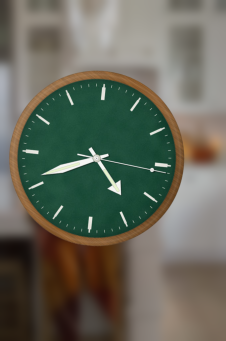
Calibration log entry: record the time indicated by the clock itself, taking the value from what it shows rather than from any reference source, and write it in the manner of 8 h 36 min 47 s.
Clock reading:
4 h 41 min 16 s
